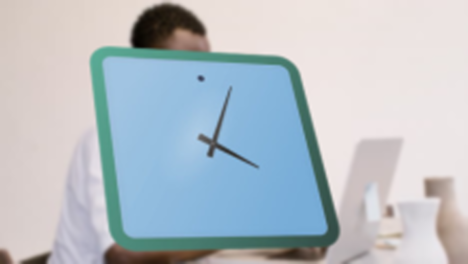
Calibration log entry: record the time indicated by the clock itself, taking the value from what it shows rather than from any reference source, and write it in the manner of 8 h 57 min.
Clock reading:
4 h 04 min
